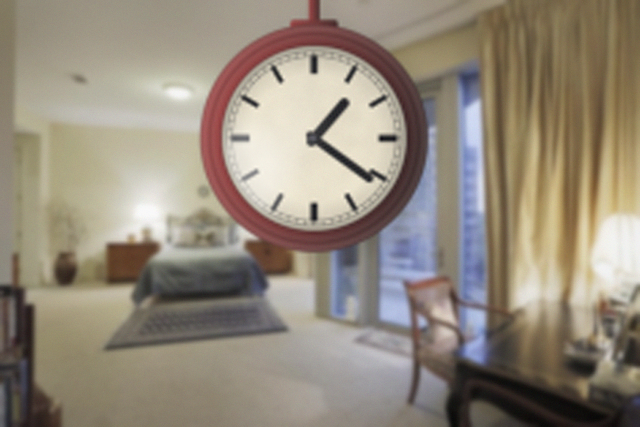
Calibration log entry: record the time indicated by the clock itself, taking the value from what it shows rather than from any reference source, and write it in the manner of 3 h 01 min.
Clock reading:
1 h 21 min
